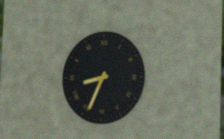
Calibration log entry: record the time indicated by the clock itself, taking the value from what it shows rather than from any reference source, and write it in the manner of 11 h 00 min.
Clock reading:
8 h 34 min
